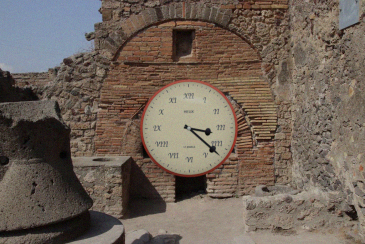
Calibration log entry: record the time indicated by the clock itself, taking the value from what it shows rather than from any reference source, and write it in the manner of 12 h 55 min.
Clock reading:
3 h 22 min
